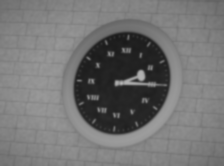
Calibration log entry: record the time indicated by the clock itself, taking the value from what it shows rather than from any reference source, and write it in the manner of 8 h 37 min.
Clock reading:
2 h 15 min
